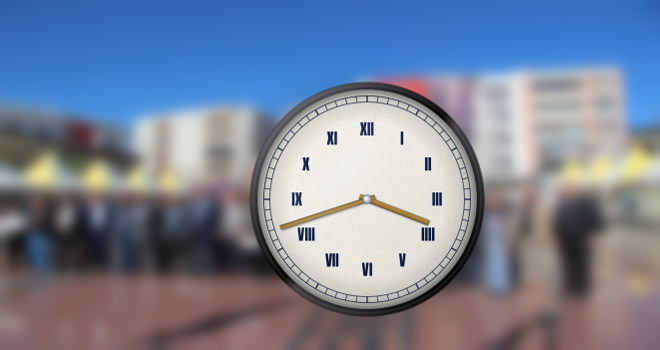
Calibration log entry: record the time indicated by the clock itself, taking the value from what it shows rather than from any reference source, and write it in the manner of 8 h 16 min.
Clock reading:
3 h 42 min
